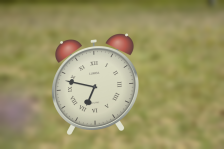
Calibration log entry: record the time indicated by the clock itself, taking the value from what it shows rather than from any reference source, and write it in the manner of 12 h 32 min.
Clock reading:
6 h 48 min
